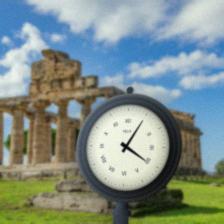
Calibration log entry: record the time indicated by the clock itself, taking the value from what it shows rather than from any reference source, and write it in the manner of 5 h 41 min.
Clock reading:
4 h 05 min
